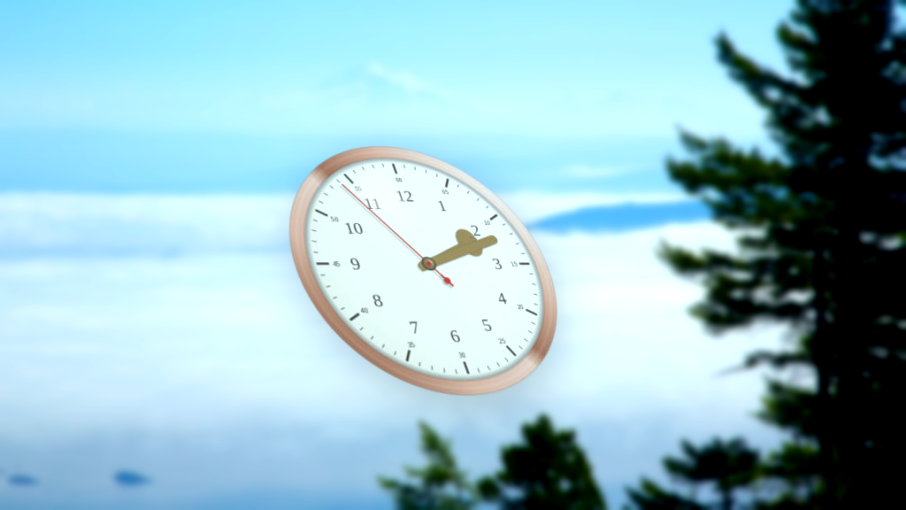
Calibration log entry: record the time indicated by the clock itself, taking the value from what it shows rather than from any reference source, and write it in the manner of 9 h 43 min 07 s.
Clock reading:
2 h 11 min 54 s
